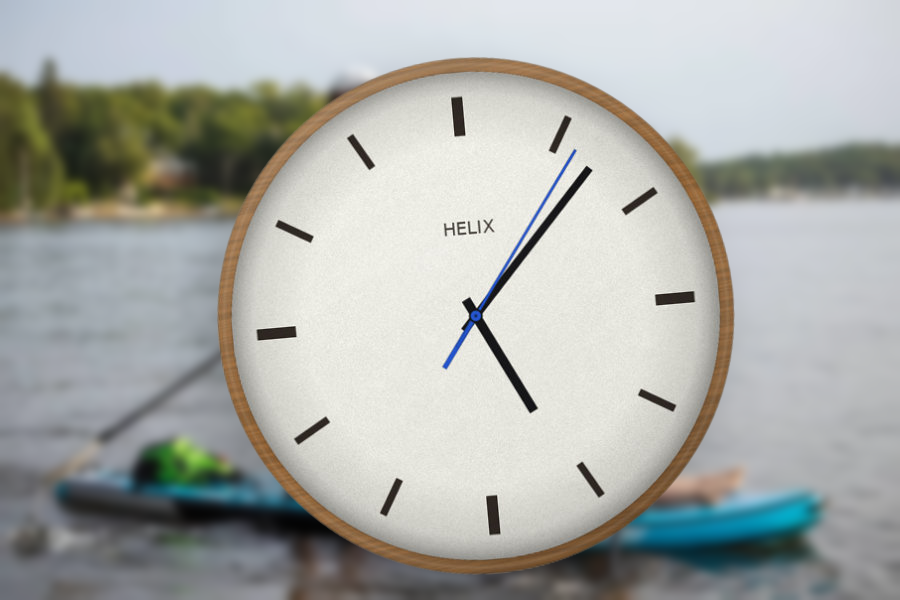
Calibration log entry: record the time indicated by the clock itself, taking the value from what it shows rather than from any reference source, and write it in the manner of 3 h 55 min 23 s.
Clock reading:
5 h 07 min 06 s
